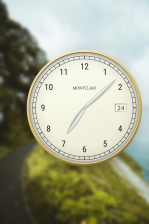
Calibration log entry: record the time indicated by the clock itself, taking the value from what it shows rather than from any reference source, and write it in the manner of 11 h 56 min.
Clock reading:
7 h 08 min
